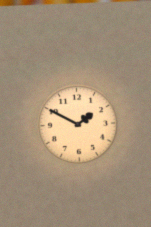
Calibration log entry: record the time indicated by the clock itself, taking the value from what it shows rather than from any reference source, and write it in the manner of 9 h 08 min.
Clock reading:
1 h 50 min
